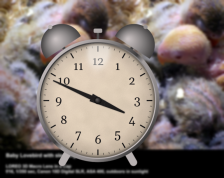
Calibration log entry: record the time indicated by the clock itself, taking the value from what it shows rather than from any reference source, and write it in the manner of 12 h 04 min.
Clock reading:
3 h 49 min
